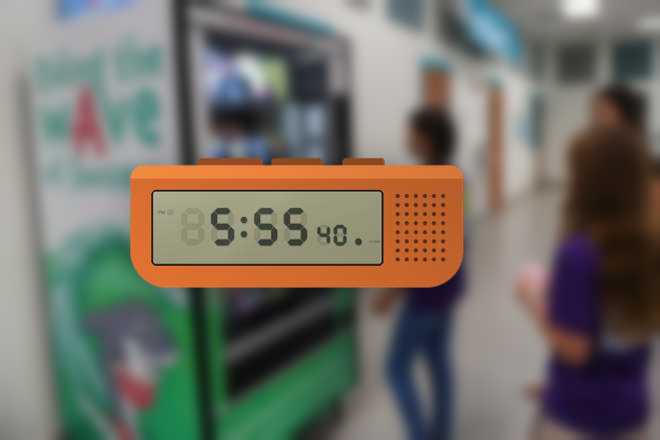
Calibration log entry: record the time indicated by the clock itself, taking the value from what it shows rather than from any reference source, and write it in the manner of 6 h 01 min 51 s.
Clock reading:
5 h 55 min 40 s
